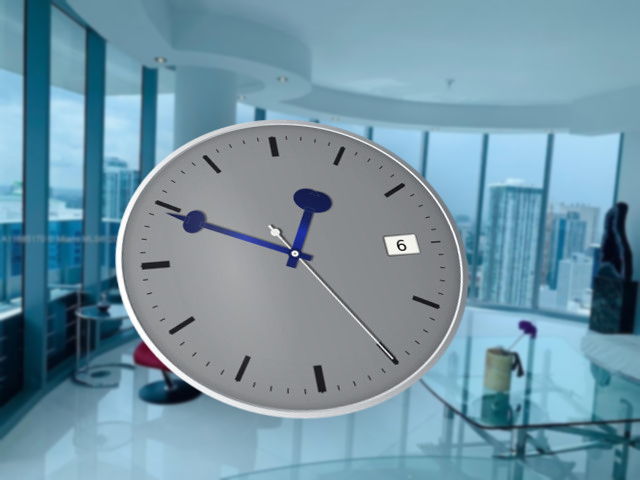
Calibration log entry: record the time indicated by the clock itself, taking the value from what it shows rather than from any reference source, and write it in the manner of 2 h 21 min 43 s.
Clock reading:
12 h 49 min 25 s
